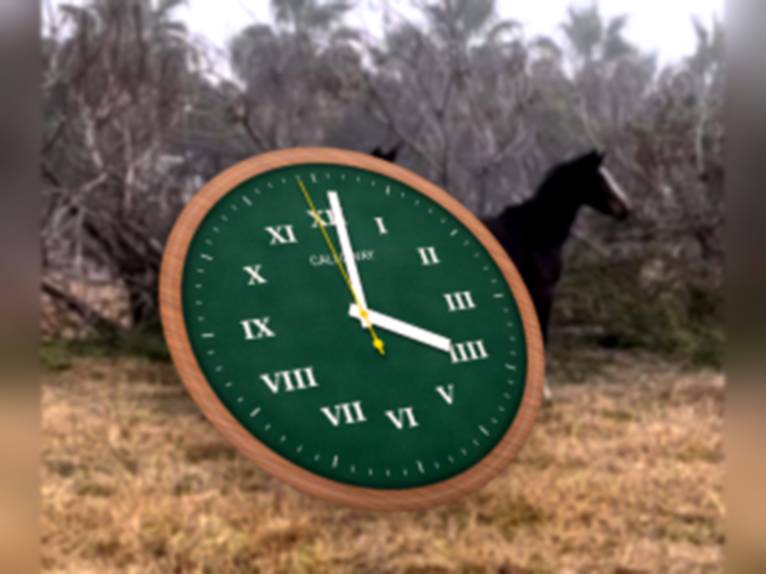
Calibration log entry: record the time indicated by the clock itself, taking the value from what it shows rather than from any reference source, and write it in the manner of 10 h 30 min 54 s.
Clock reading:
4 h 00 min 59 s
